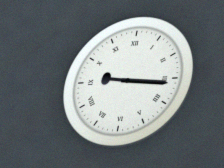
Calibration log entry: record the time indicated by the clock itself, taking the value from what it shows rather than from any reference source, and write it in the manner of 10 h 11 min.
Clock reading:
9 h 16 min
